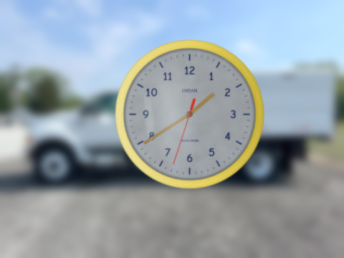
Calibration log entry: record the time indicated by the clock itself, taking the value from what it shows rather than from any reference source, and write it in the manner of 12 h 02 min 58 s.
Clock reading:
1 h 39 min 33 s
